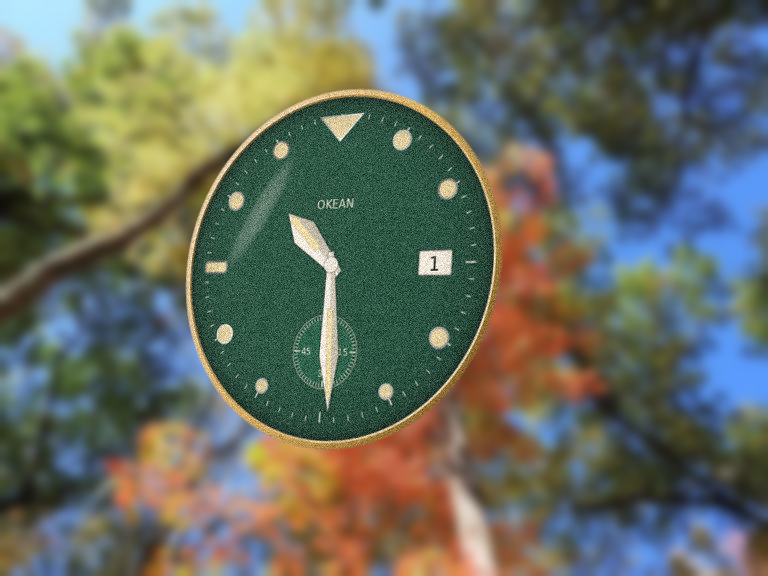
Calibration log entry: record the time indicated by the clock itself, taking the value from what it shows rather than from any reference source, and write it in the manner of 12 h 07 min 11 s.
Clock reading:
10 h 29 min 26 s
